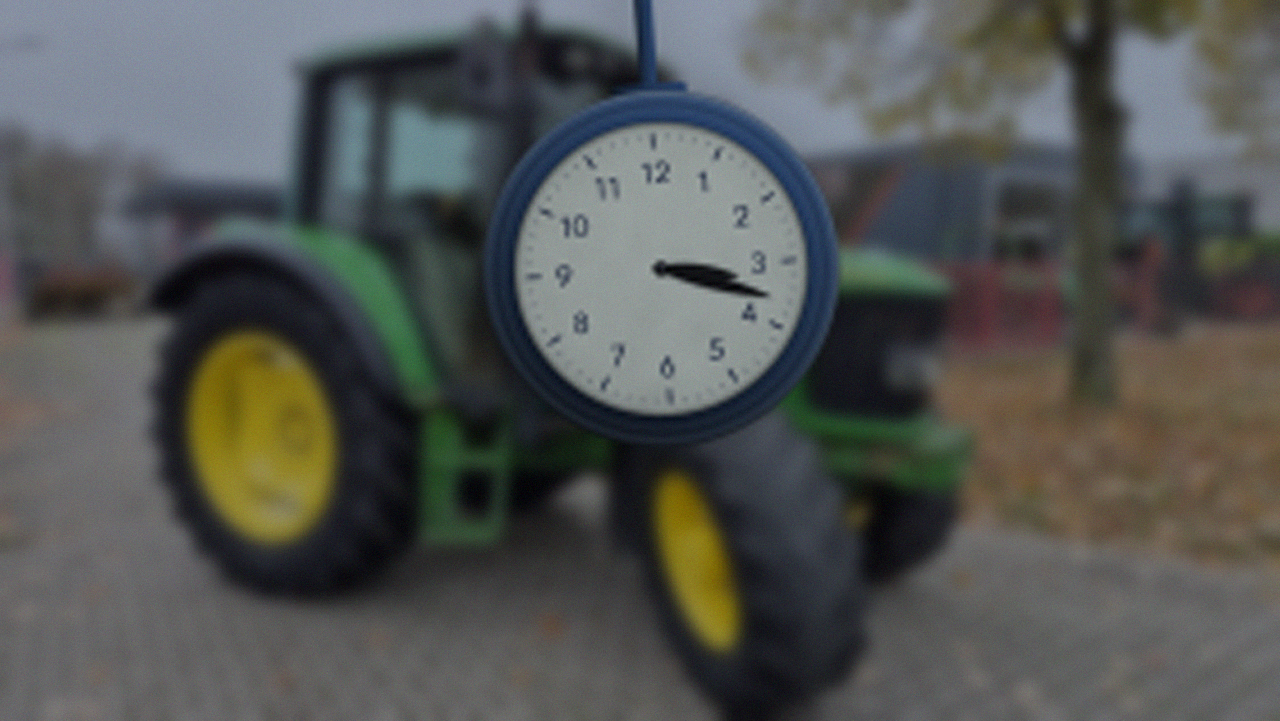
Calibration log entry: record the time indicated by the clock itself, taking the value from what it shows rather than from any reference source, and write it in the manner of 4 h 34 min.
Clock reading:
3 h 18 min
